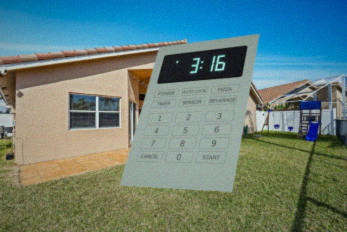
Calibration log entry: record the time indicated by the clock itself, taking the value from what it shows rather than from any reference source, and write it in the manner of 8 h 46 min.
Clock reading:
3 h 16 min
